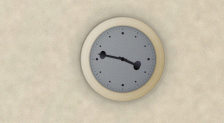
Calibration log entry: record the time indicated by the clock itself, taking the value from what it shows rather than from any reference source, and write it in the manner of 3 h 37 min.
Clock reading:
3 h 47 min
